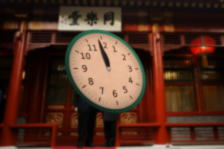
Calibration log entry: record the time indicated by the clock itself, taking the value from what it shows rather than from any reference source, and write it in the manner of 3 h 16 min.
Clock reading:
11 h 59 min
